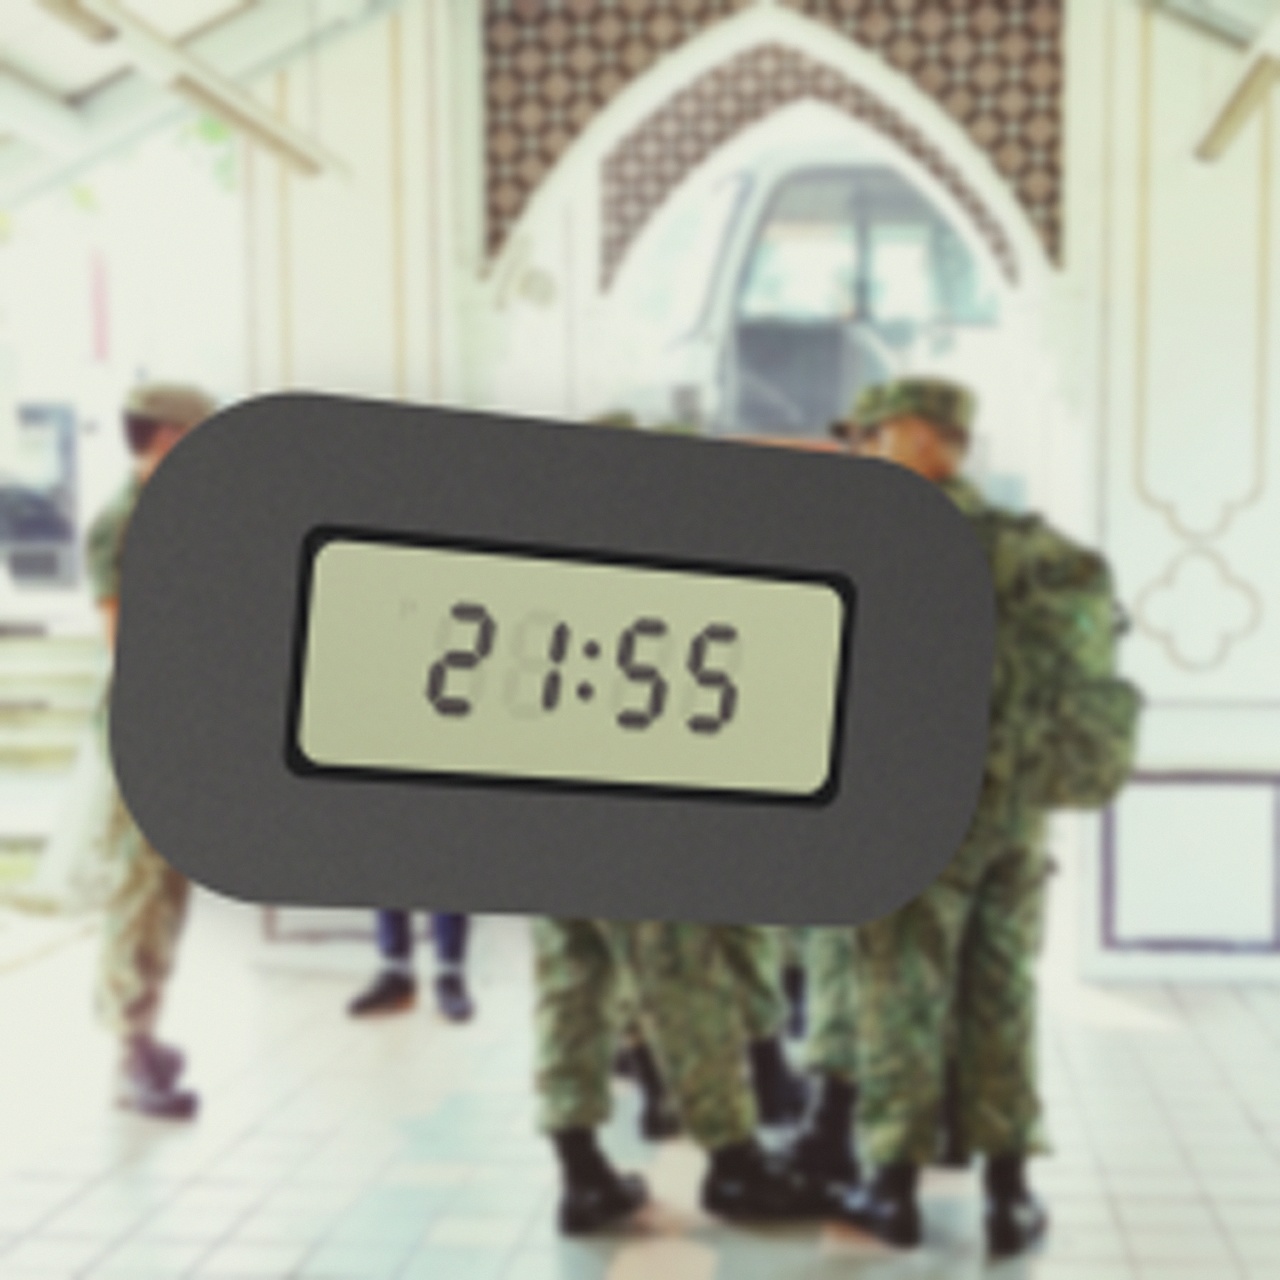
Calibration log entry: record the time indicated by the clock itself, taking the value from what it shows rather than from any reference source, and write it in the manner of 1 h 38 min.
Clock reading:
21 h 55 min
